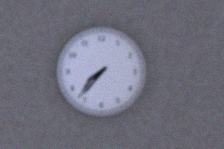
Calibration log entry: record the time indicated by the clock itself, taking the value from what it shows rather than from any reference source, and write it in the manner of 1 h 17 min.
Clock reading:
7 h 37 min
